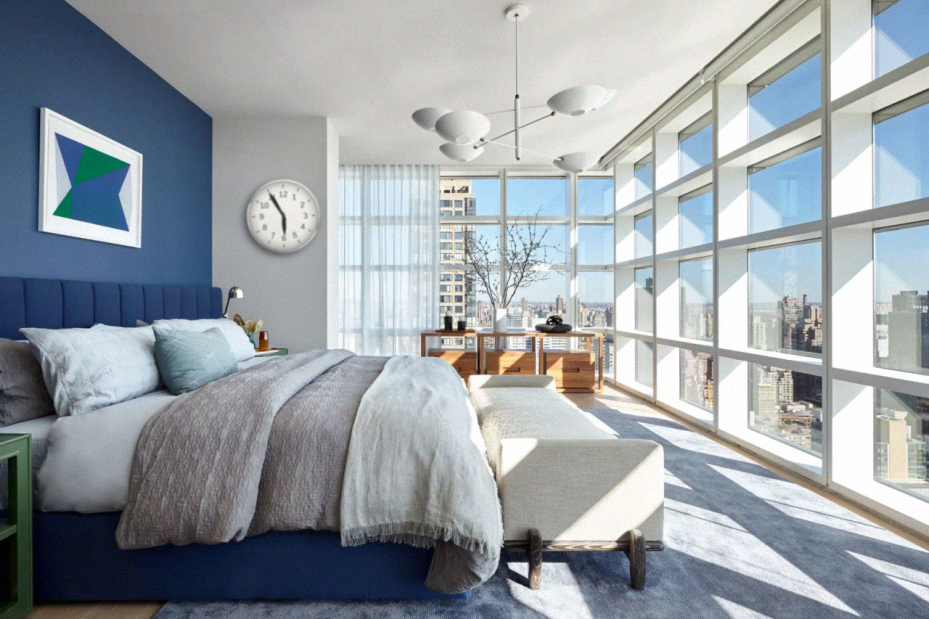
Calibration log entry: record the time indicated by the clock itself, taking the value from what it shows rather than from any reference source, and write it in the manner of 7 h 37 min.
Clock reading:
5 h 55 min
